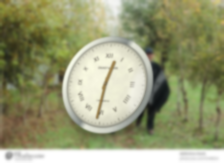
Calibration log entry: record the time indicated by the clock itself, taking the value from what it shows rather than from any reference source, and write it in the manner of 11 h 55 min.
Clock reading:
12 h 31 min
